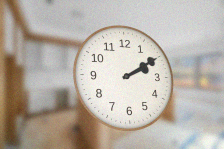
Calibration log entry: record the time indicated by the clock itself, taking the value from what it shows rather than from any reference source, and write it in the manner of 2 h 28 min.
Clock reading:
2 h 10 min
